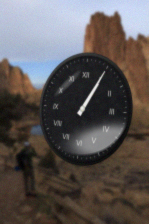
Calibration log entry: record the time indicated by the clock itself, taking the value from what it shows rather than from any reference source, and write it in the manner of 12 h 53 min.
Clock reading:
1 h 05 min
